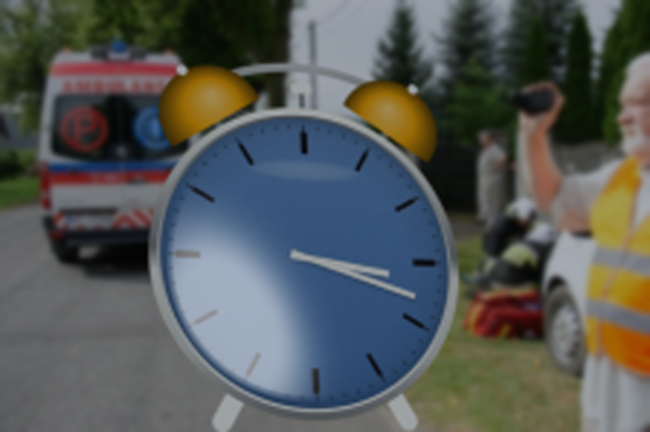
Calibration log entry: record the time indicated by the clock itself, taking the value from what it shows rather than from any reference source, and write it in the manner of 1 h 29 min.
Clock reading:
3 h 18 min
